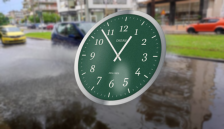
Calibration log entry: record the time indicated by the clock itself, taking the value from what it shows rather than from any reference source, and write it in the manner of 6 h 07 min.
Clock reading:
12 h 53 min
